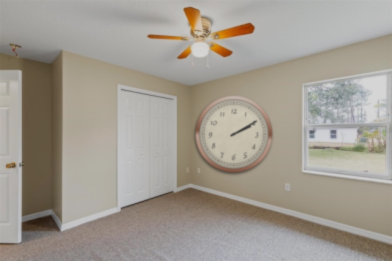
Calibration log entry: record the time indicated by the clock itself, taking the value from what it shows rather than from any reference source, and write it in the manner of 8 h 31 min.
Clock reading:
2 h 10 min
